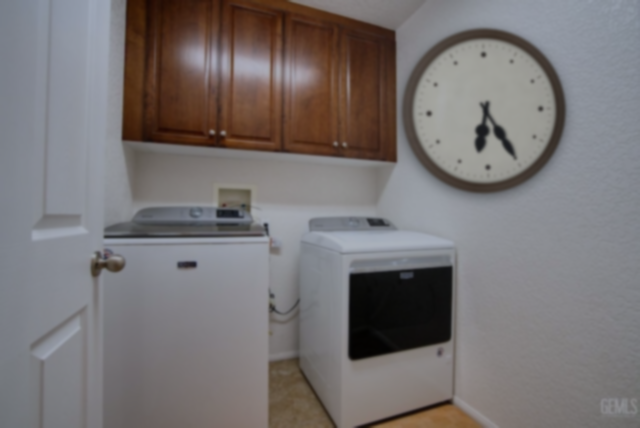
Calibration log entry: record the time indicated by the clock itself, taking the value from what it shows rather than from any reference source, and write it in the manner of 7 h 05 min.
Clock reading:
6 h 25 min
